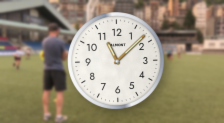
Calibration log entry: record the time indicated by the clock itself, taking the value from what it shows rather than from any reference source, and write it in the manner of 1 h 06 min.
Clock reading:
11 h 08 min
